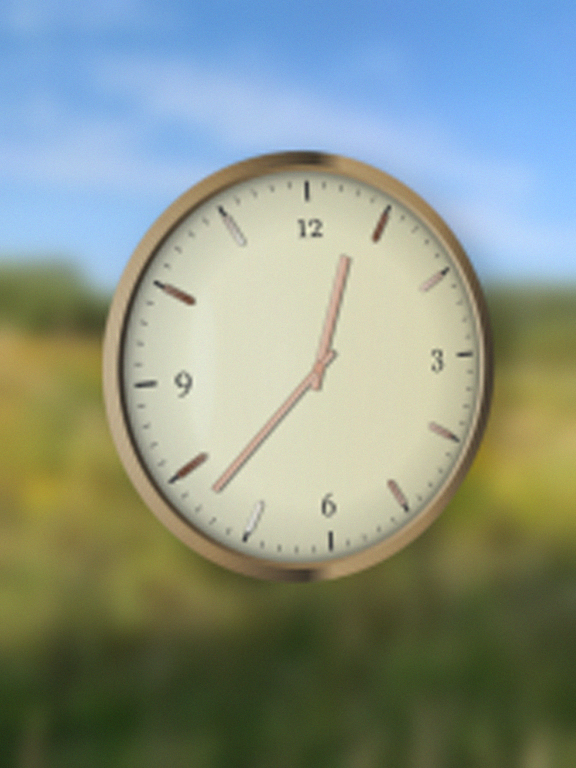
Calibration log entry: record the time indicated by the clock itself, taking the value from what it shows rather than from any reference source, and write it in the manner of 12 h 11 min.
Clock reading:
12 h 38 min
